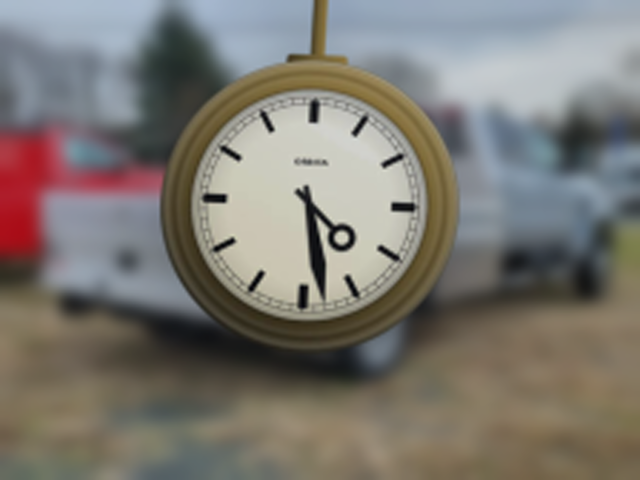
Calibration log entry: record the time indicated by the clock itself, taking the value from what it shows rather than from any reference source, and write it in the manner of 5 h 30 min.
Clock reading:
4 h 28 min
